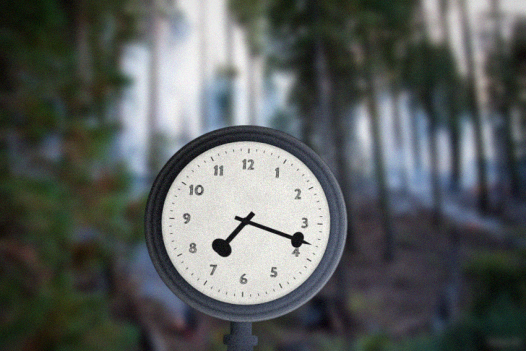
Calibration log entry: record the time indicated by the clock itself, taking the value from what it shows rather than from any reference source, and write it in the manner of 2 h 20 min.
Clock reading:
7 h 18 min
